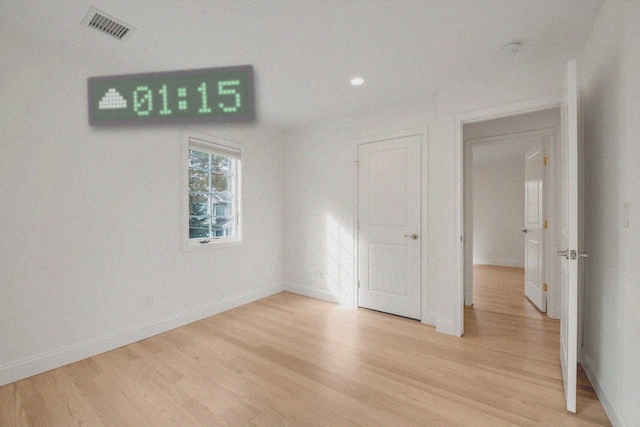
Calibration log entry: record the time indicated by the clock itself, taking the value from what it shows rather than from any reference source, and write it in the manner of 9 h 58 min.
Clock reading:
1 h 15 min
